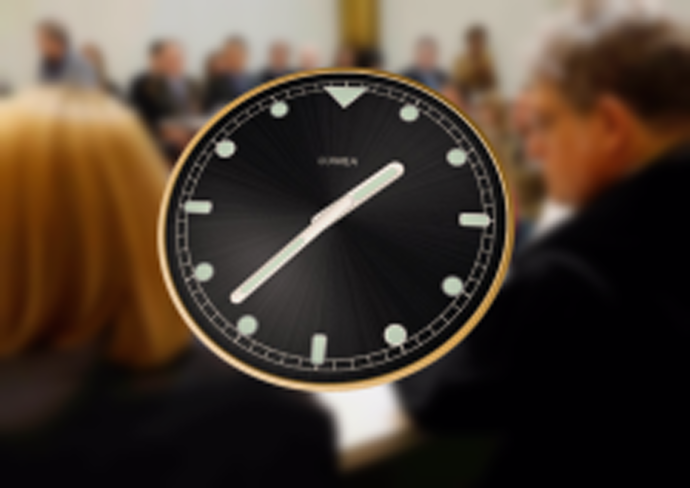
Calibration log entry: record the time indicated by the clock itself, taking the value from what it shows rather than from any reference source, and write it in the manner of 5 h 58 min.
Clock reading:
1 h 37 min
